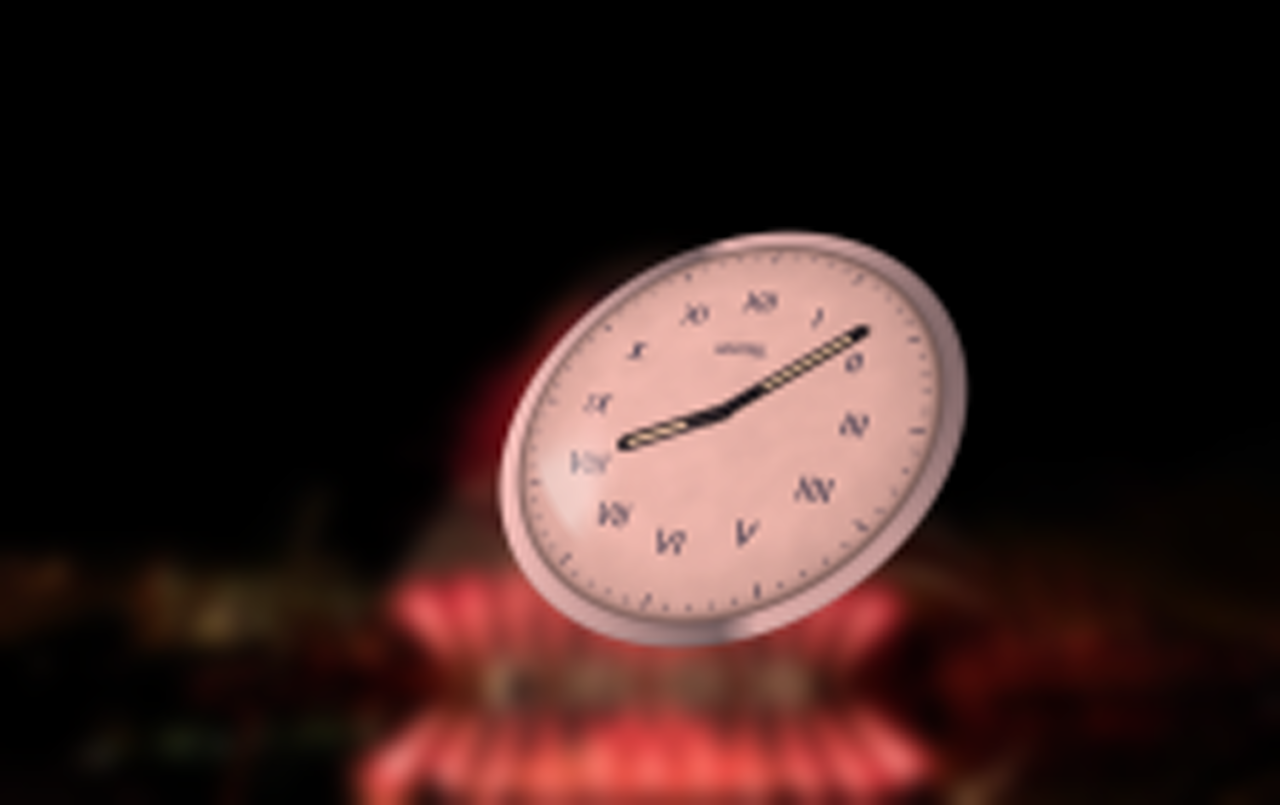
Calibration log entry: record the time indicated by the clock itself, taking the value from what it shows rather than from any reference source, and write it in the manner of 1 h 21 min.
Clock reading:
8 h 08 min
